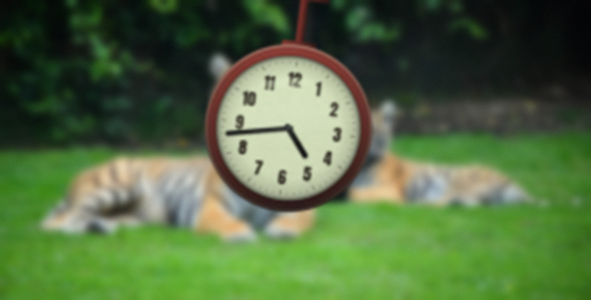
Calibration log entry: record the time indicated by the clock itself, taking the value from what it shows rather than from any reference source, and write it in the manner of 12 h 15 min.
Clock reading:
4 h 43 min
